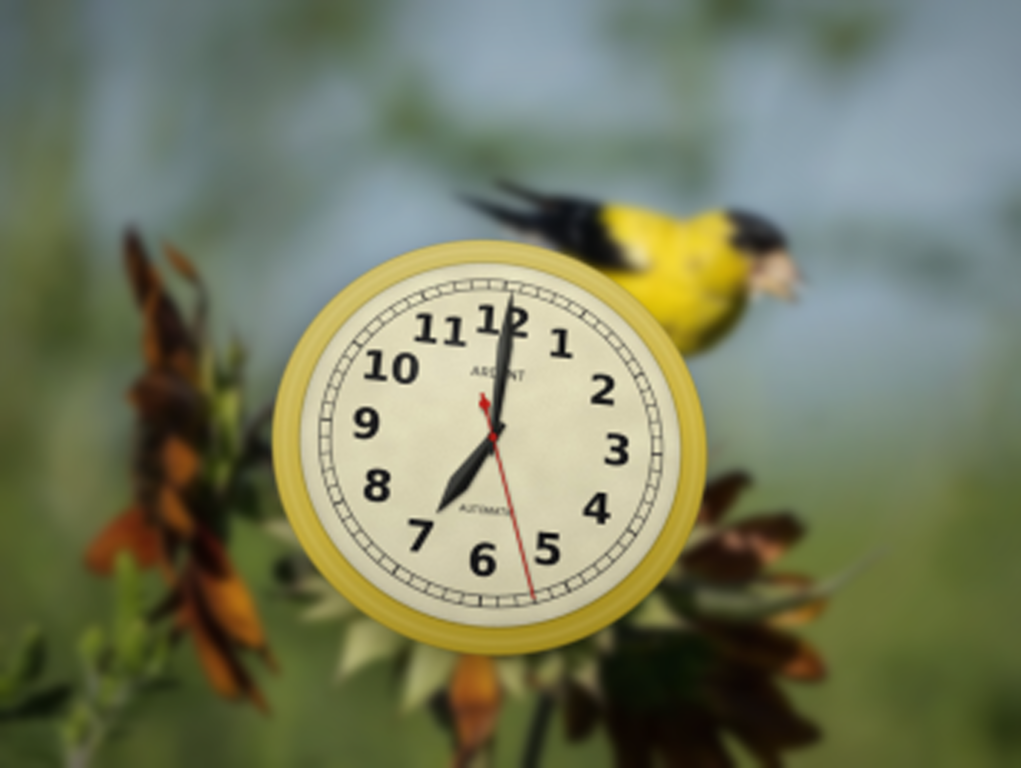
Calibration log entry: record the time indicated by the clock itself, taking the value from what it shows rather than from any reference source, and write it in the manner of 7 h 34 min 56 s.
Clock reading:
7 h 00 min 27 s
